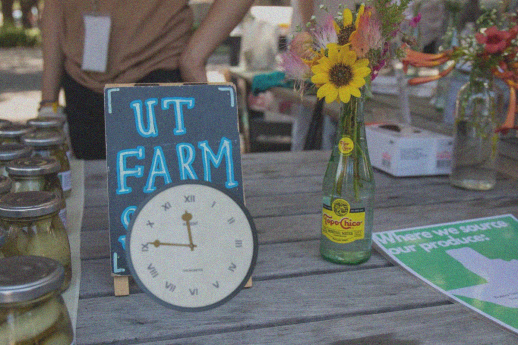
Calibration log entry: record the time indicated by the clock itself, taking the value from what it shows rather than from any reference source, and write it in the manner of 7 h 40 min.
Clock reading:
11 h 46 min
